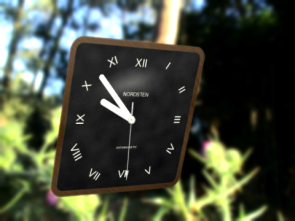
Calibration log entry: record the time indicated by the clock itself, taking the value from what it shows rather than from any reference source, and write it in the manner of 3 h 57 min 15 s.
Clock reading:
9 h 52 min 29 s
